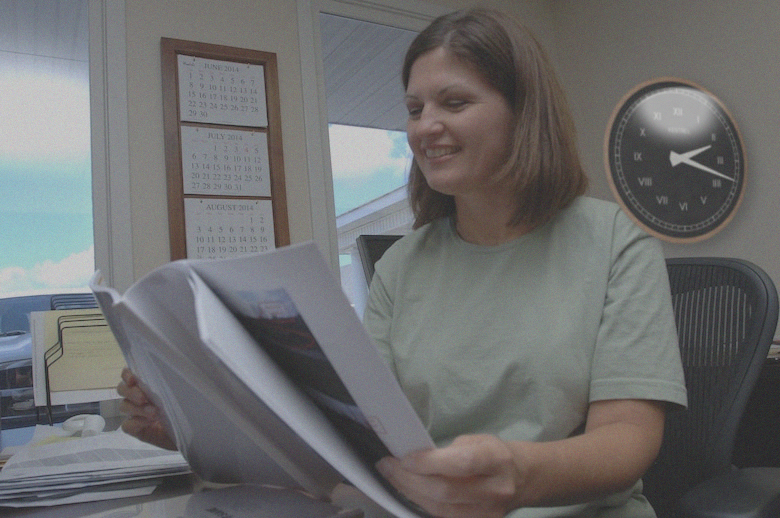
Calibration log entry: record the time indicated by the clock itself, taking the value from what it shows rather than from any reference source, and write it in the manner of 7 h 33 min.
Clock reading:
2 h 18 min
